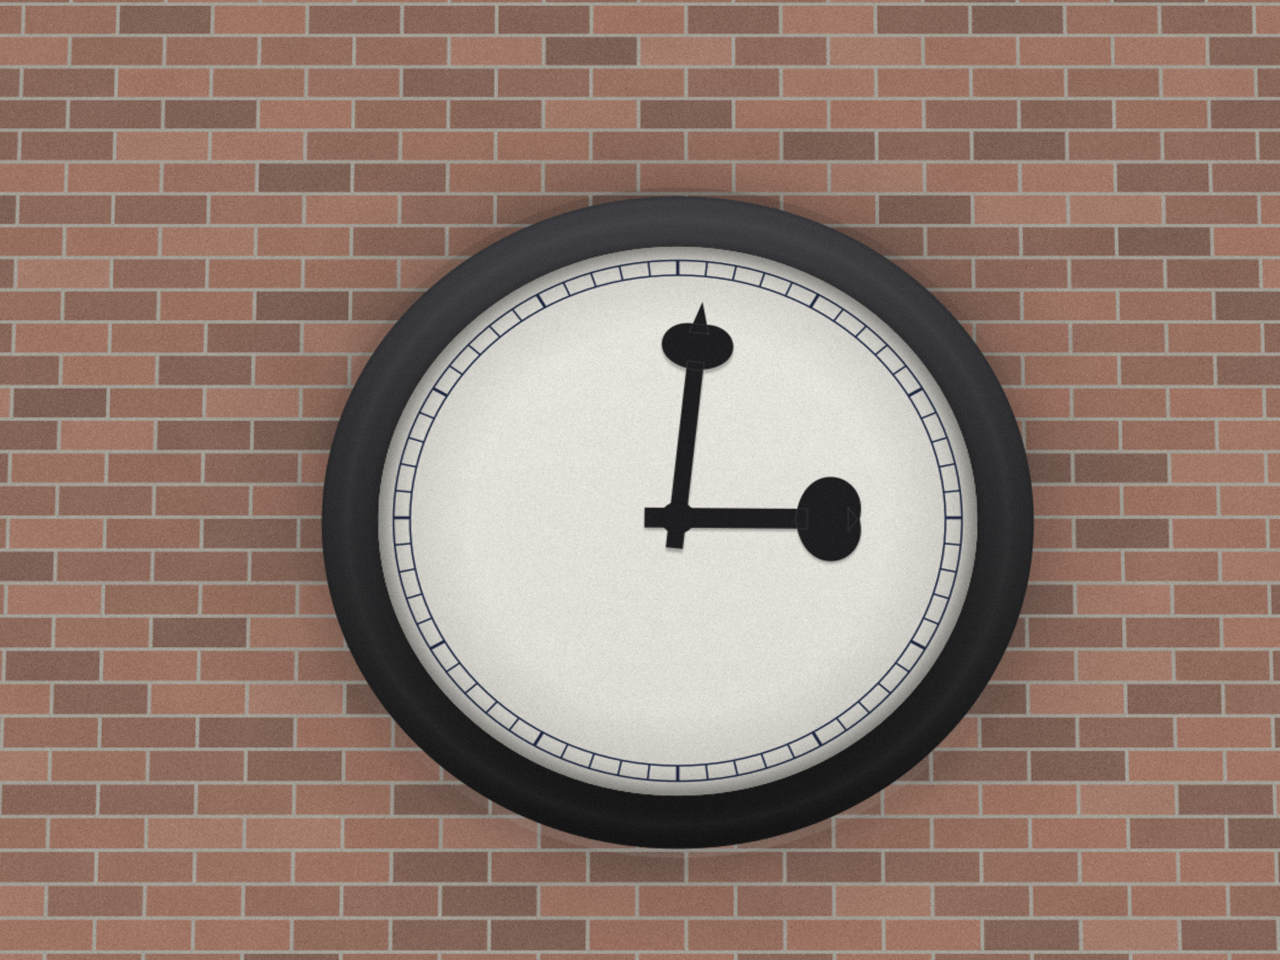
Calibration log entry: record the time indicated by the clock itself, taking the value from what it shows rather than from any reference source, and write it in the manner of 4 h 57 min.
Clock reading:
3 h 01 min
